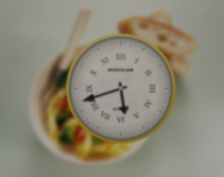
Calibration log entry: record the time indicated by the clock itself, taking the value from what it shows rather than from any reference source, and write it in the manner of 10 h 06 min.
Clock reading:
5 h 42 min
